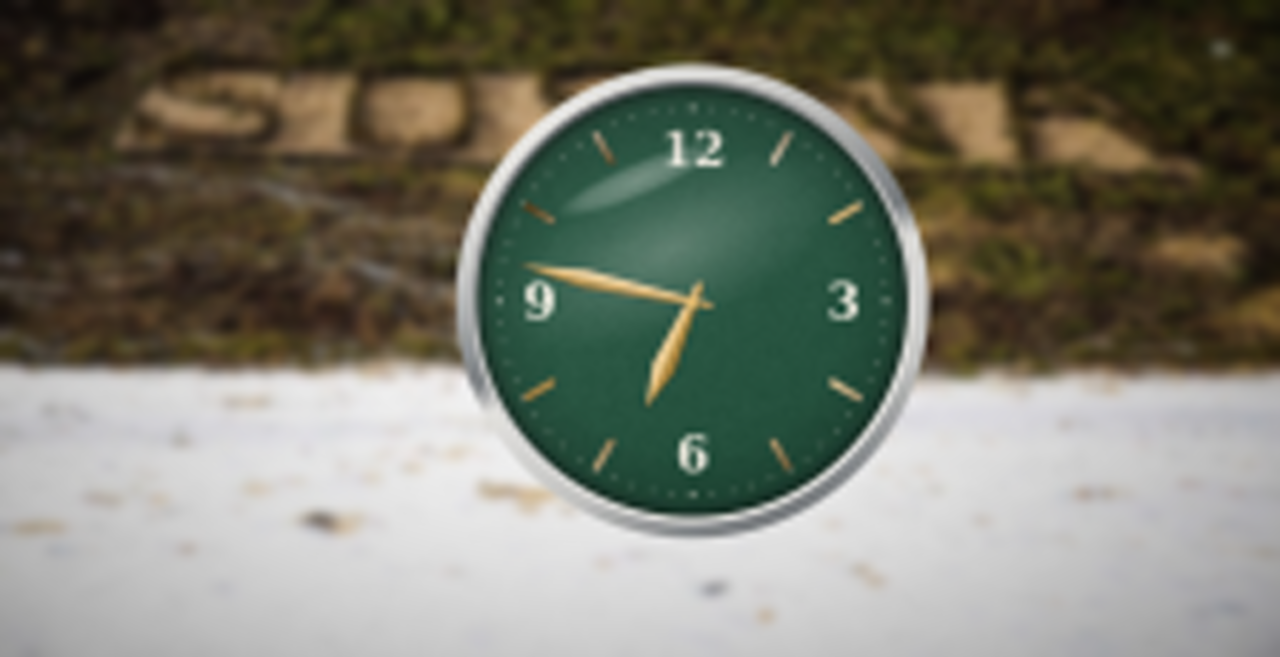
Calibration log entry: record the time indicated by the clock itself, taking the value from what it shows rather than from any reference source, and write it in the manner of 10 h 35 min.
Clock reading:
6 h 47 min
